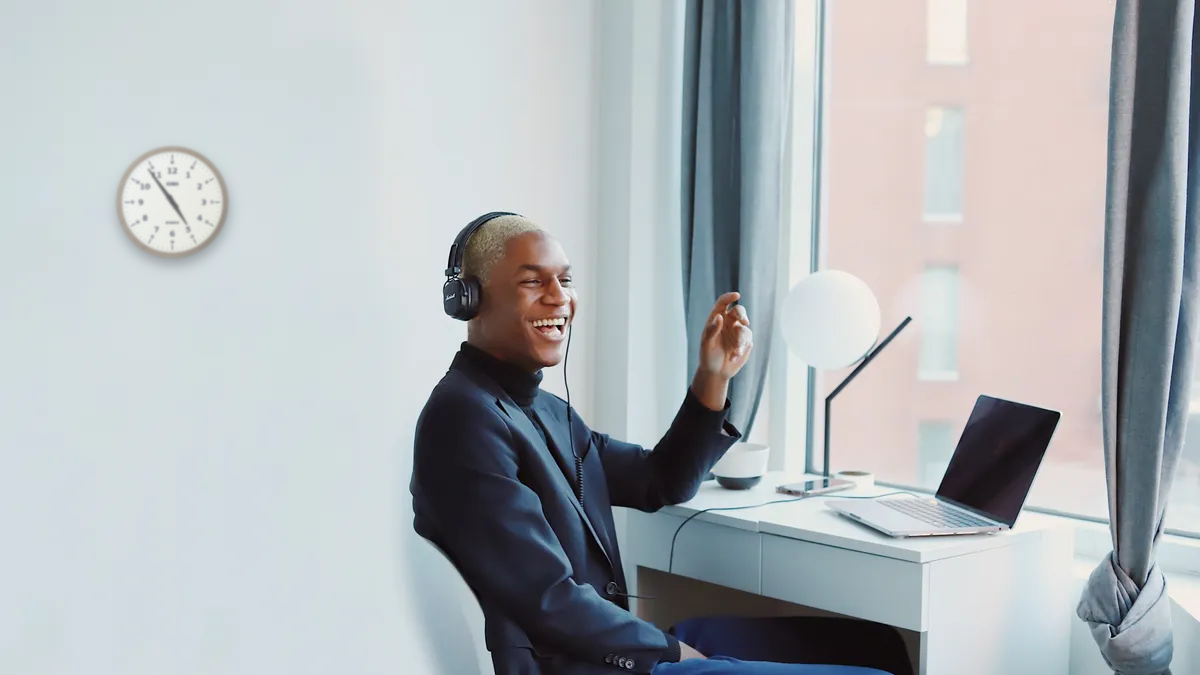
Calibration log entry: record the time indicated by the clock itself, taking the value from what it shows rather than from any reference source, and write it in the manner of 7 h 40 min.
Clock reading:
4 h 54 min
